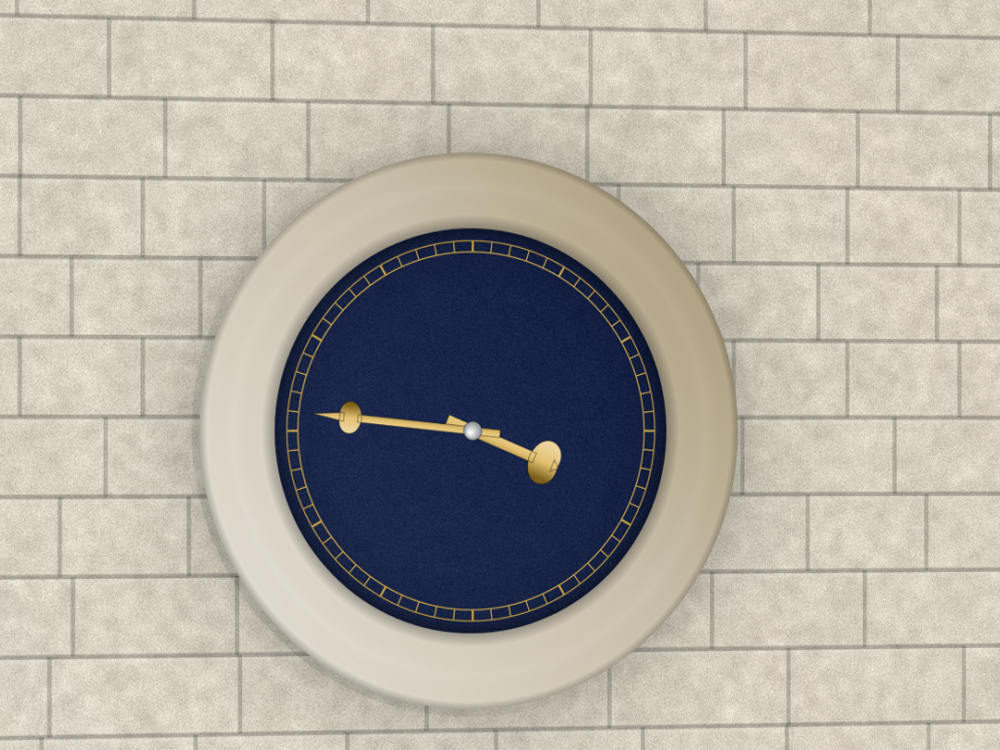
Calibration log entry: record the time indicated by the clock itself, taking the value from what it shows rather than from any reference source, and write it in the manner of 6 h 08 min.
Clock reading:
3 h 46 min
